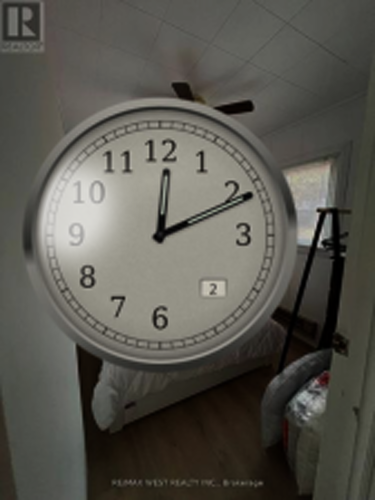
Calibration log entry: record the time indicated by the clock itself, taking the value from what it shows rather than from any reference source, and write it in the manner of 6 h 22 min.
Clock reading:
12 h 11 min
